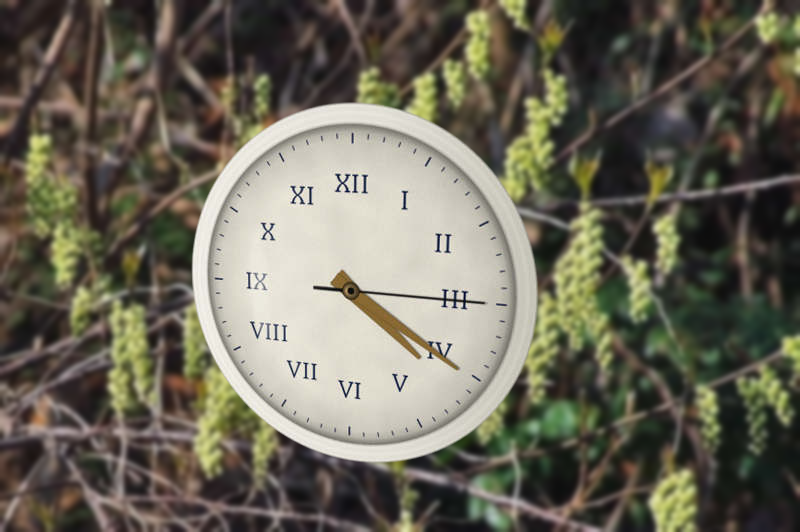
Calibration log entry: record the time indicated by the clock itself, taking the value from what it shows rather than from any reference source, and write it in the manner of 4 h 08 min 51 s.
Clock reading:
4 h 20 min 15 s
